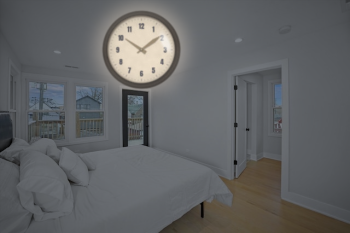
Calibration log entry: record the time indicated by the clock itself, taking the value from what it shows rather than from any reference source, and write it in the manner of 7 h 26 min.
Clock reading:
10 h 09 min
